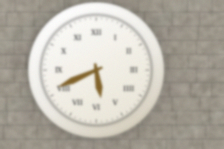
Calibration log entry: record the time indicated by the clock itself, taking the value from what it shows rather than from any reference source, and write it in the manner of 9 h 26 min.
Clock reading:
5 h 41 min
